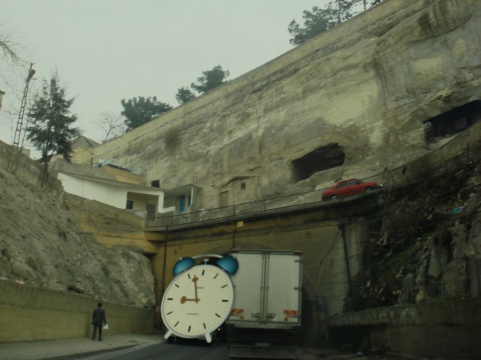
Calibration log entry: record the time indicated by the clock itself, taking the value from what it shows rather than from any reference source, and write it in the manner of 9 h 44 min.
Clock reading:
8 h 57 min
